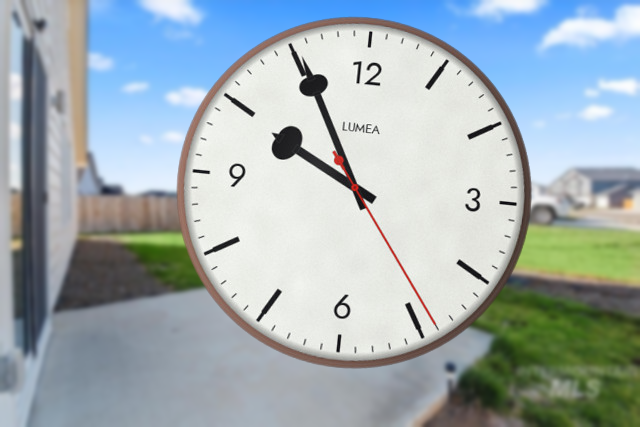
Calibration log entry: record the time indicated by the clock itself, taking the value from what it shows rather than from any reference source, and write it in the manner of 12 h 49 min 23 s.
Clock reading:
9 h 55 min 24 s
